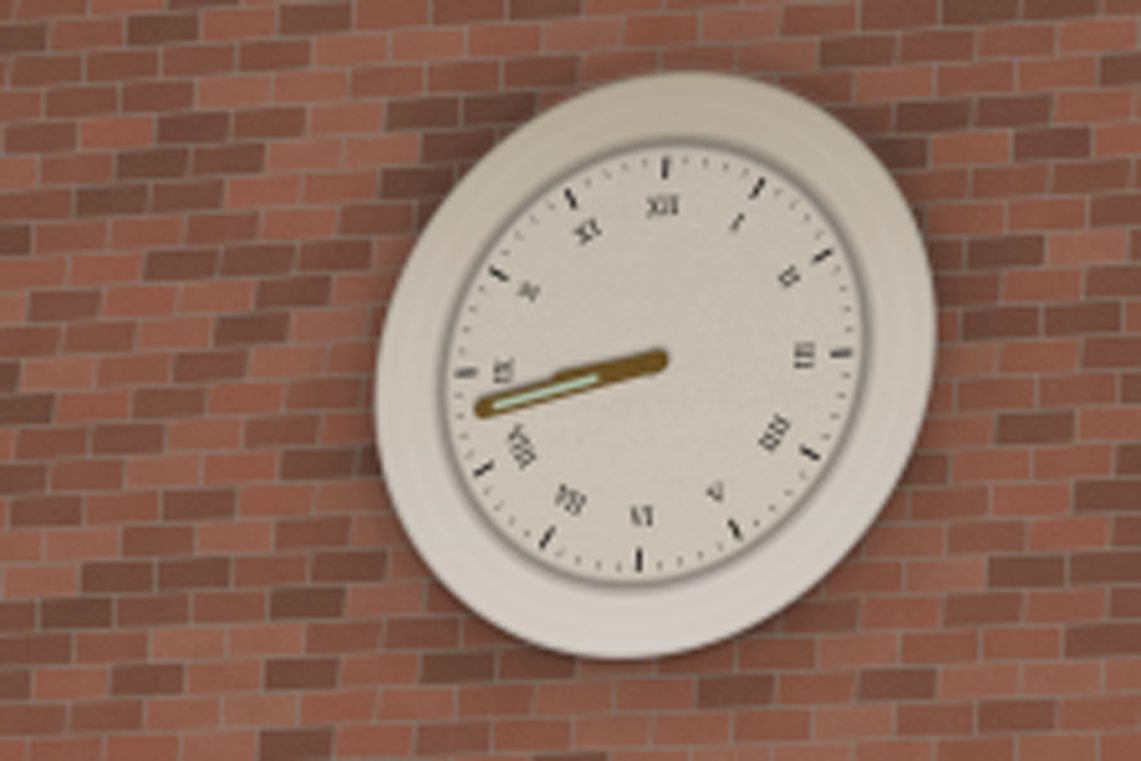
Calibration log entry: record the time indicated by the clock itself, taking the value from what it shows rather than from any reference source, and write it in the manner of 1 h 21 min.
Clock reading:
8 h 43 min
